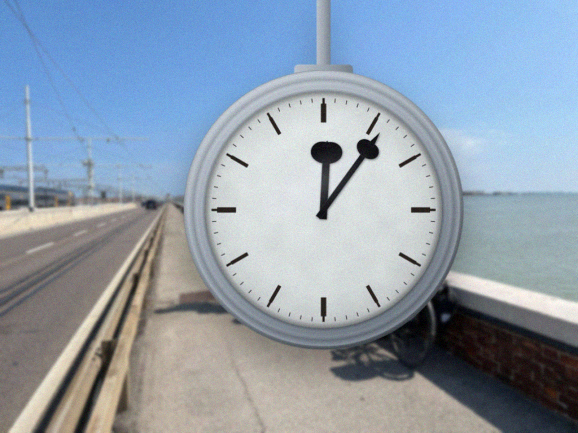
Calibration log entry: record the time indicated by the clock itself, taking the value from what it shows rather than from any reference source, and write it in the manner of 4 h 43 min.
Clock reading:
12 h 06 min
